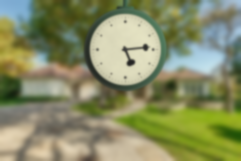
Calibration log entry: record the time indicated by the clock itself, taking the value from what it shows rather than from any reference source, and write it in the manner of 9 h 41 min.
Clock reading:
5 h 14 min
